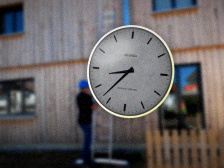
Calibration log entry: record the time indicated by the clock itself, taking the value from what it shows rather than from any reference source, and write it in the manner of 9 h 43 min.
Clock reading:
8 h 37 min
